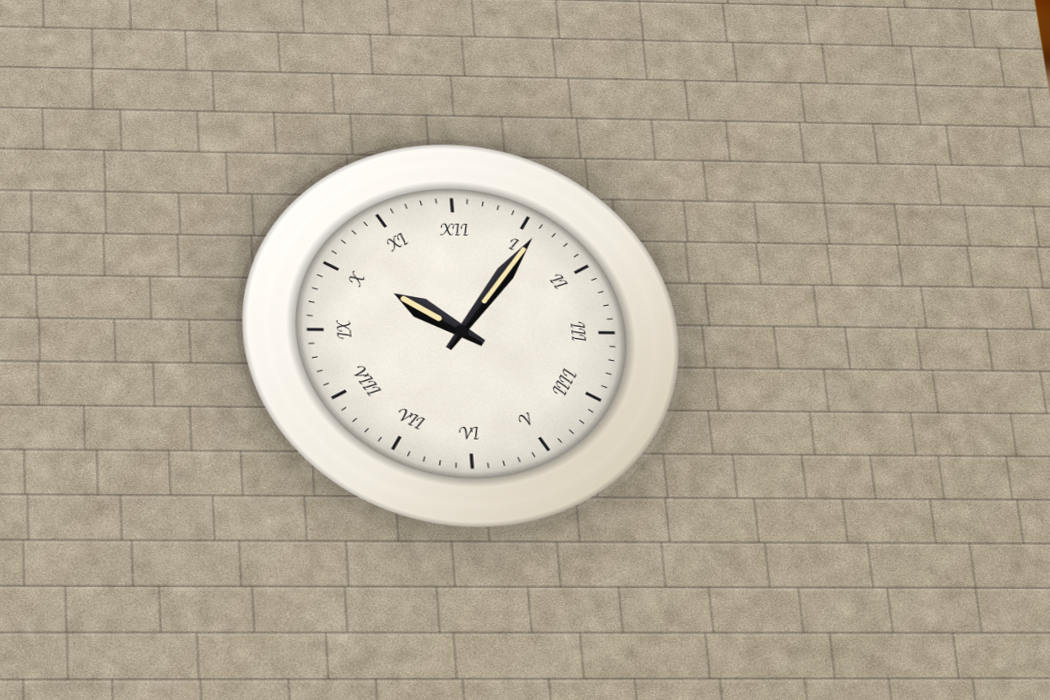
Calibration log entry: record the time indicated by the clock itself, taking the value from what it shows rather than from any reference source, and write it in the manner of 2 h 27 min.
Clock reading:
10 h 06 min
